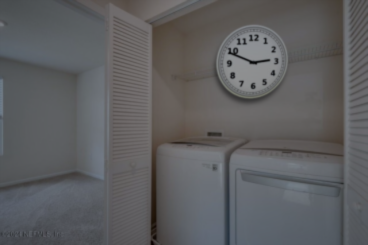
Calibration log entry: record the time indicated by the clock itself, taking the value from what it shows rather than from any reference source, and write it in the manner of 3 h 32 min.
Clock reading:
2 h 49 min
